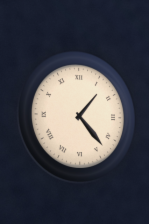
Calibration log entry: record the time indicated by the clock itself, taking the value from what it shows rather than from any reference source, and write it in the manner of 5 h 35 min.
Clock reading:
1 h 23 min
